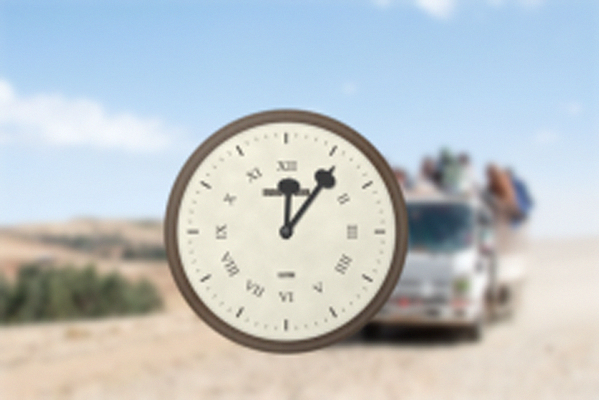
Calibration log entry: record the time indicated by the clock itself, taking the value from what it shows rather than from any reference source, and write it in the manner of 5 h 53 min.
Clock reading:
12 h 06 min
